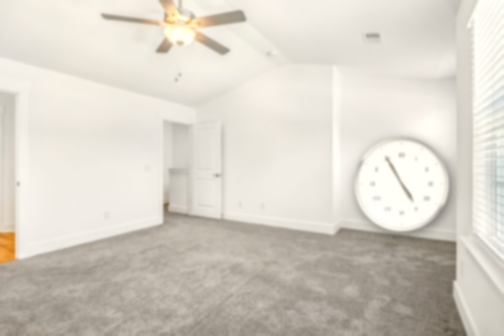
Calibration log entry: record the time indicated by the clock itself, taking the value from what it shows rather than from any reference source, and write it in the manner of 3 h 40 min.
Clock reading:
4 h 55 min
